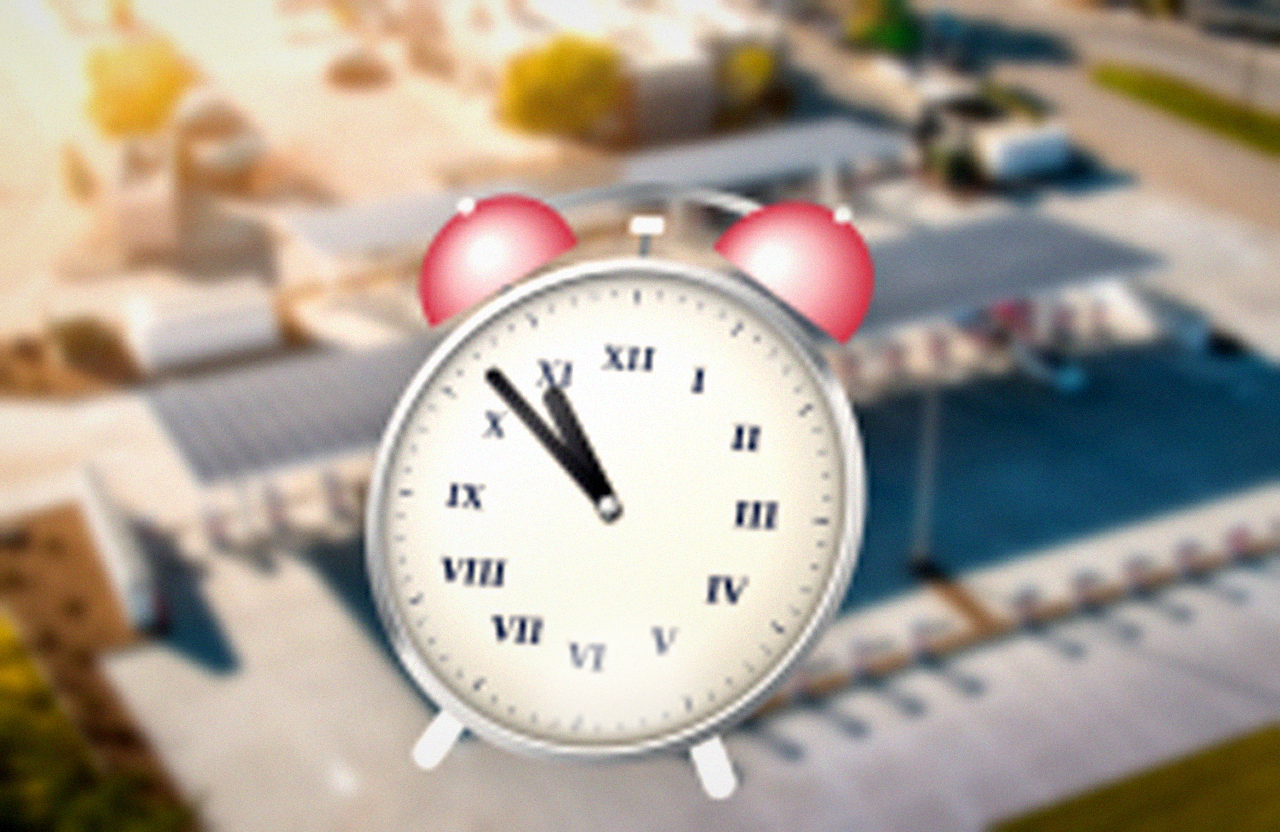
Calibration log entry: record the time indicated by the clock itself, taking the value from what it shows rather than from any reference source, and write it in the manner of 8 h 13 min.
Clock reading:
10 h 52 min
